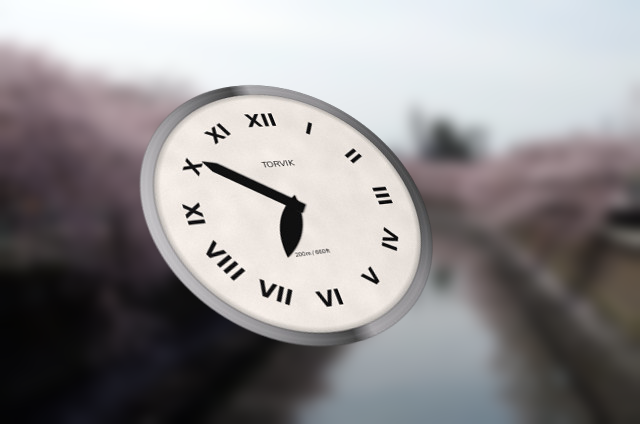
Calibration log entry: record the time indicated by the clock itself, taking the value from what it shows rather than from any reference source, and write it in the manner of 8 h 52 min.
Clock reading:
6 h 51 min
